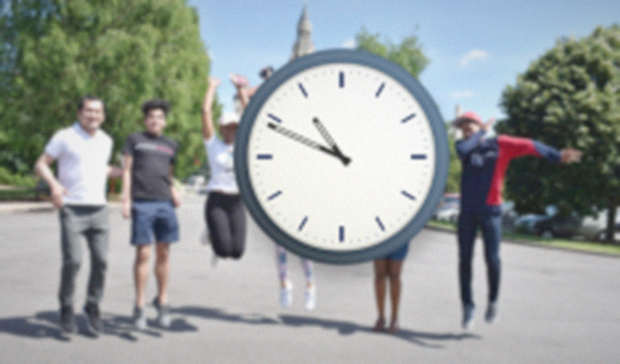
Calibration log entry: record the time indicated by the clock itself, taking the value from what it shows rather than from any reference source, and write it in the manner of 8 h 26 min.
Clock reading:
10 h 49 min
